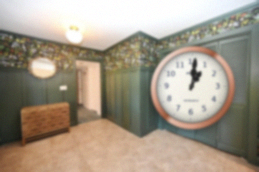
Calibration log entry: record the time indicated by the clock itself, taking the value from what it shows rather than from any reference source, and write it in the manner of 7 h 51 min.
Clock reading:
1 h 01 min
